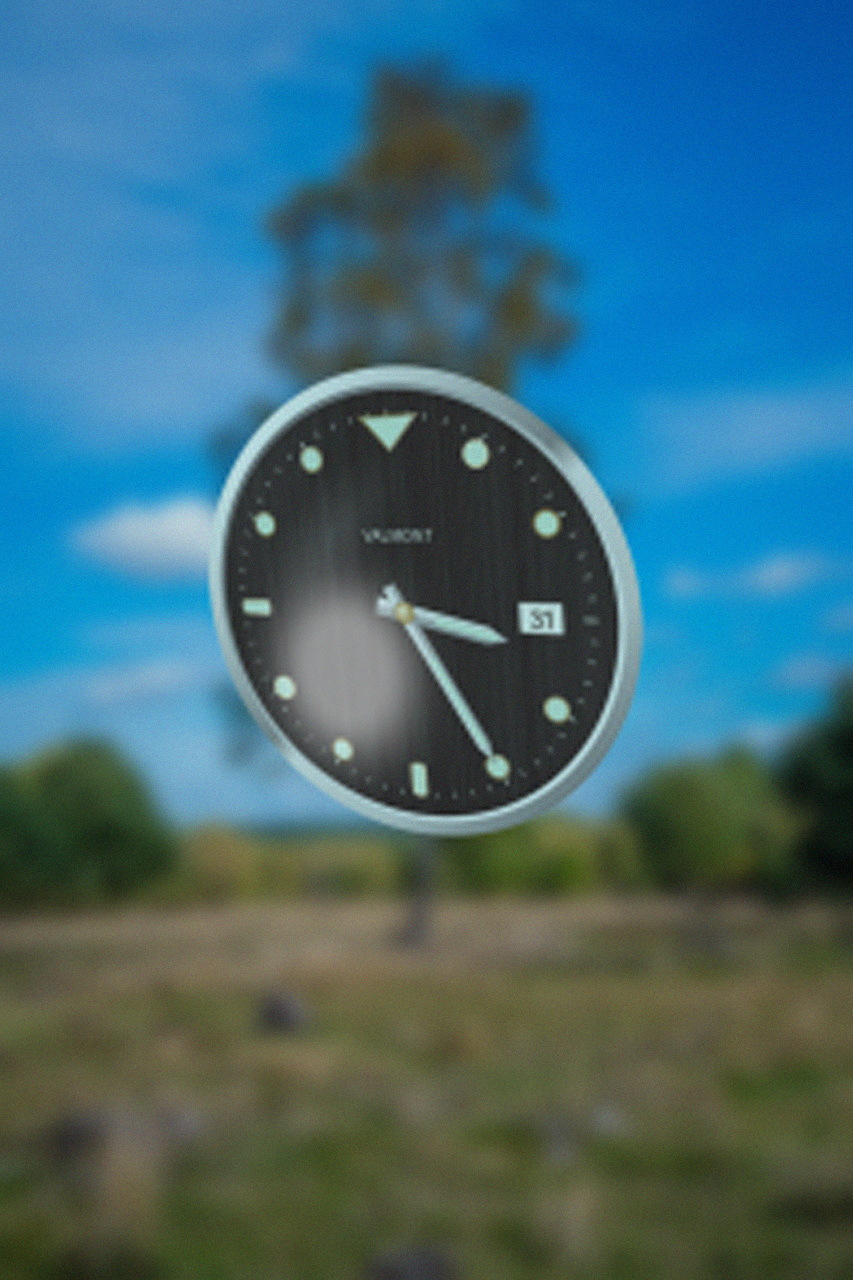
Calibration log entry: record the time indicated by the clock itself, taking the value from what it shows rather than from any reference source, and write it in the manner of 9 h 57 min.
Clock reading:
3 h 25 min
